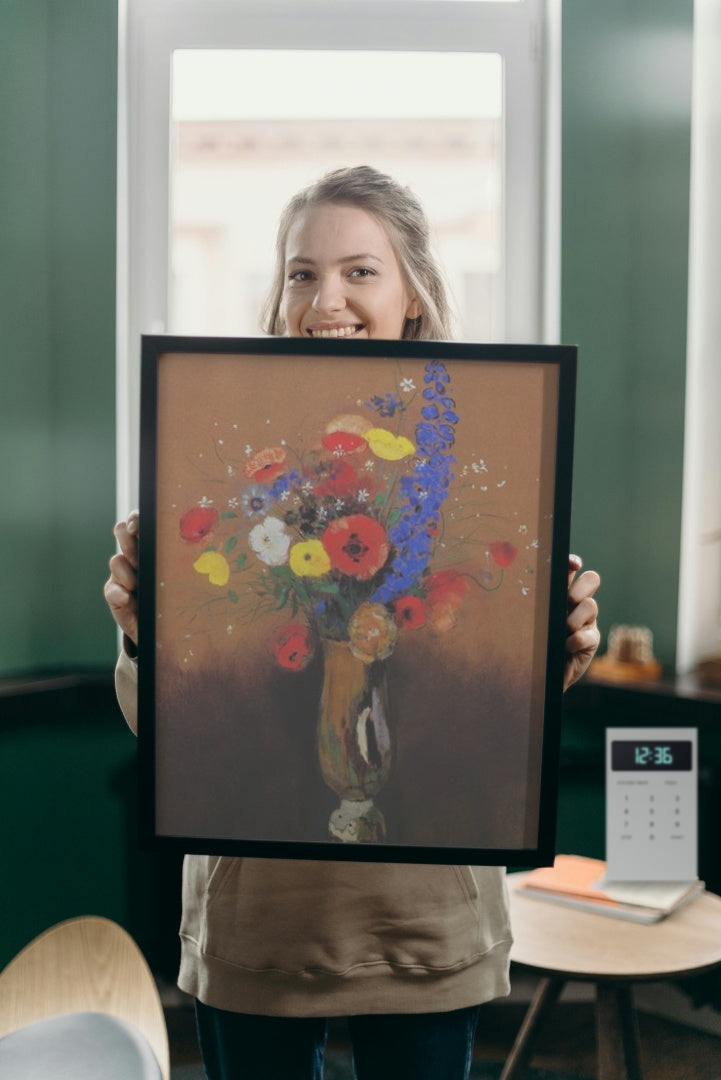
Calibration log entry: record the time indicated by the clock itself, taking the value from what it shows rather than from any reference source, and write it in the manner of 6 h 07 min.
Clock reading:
12 h 36 min
